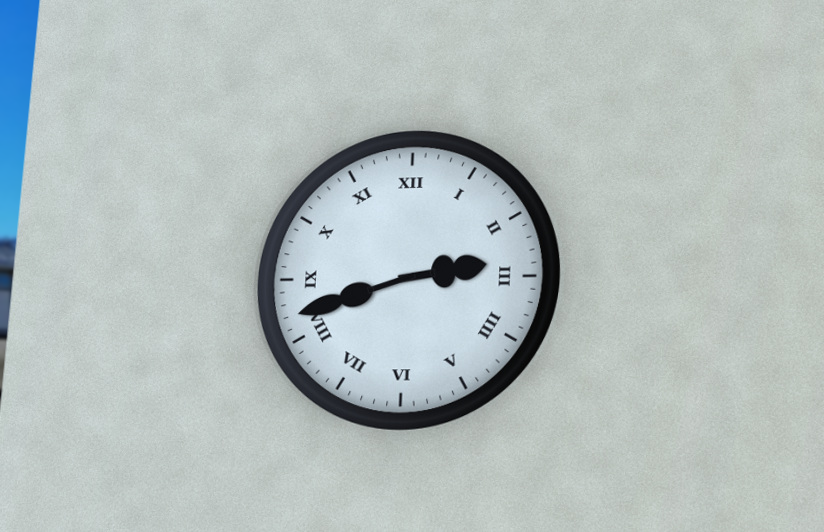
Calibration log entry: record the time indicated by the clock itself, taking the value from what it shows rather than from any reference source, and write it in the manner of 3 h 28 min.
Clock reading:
2 h 42 min
